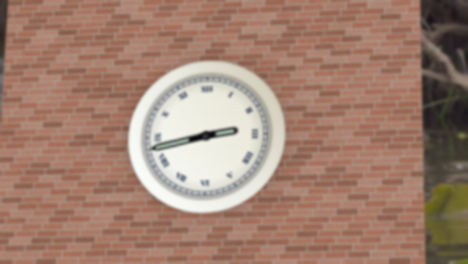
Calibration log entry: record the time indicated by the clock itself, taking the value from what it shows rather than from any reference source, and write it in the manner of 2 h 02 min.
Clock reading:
2 h 43 min
